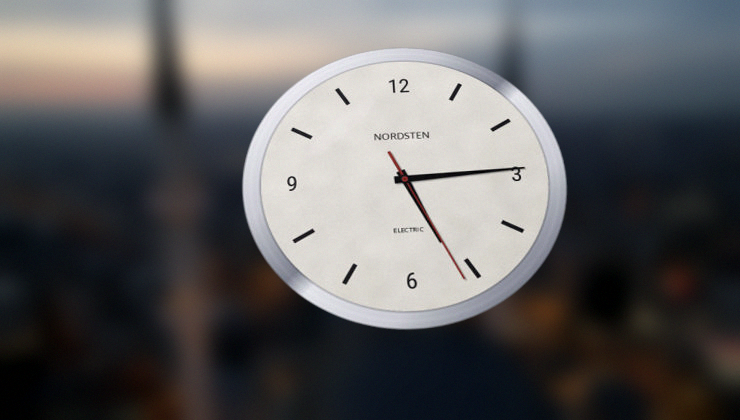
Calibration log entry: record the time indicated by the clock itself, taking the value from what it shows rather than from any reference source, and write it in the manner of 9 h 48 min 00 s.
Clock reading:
5 h 14 min 26 s
